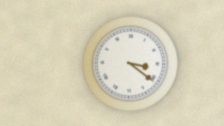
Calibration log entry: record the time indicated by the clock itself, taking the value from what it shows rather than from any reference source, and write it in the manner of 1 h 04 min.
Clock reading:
3 h 21 min
